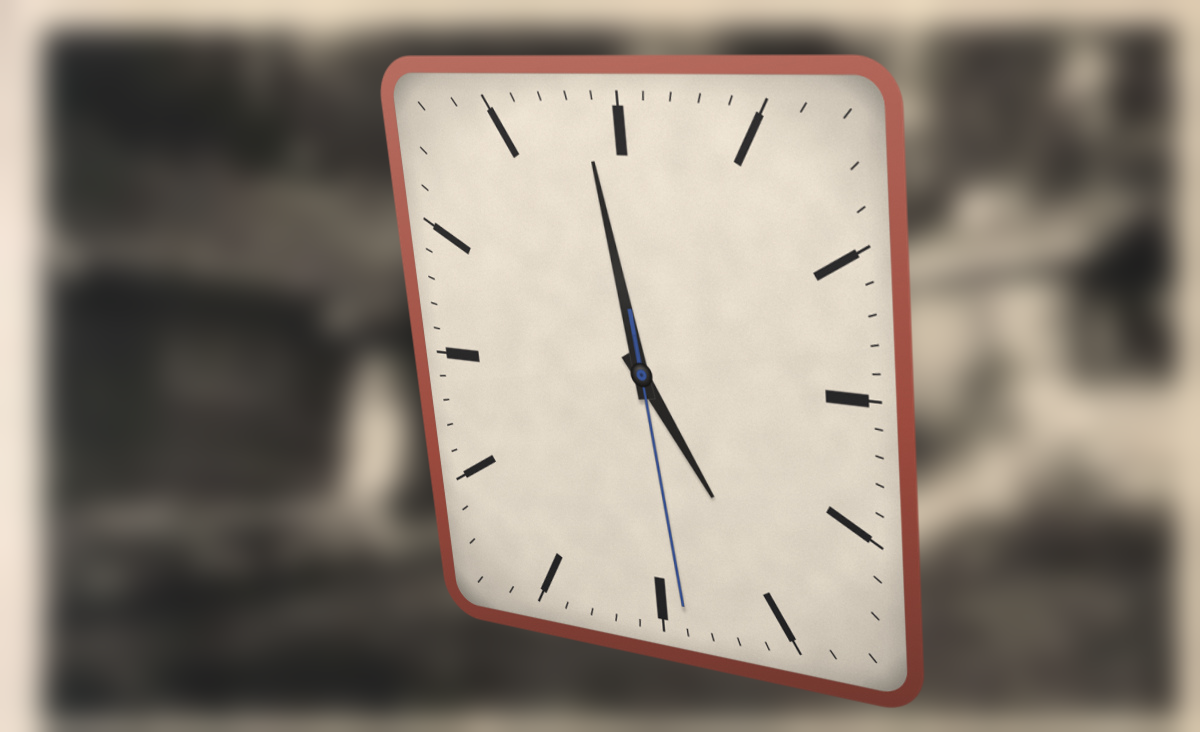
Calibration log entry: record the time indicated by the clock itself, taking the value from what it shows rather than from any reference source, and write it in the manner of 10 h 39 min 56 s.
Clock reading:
4 h 58 min 29 s
